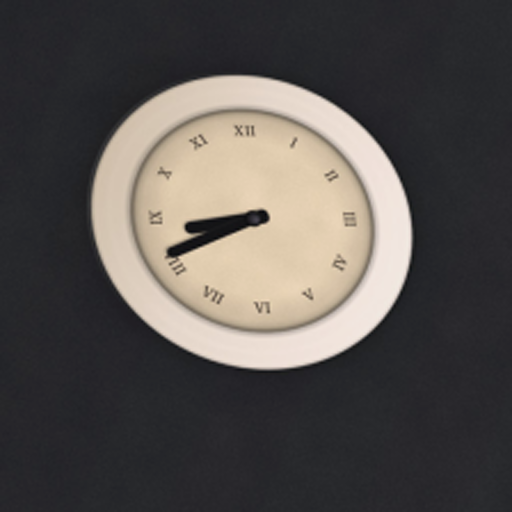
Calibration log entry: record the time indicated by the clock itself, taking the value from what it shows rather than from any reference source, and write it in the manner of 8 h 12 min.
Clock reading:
8 h 41 min
